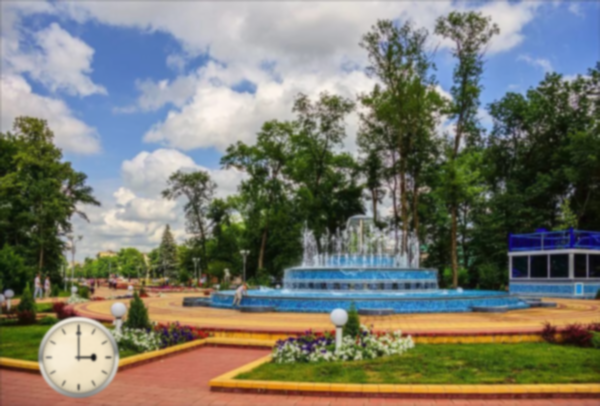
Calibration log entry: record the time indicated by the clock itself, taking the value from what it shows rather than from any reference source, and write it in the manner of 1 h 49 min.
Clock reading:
3 h 00 min
